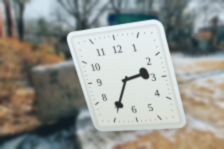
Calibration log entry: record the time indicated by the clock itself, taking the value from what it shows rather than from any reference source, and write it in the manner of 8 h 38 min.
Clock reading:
2 h 35 min
